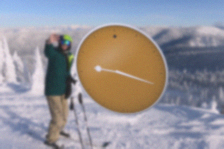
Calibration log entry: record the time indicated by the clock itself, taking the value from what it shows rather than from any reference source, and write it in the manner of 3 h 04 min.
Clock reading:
9 h 18 min
